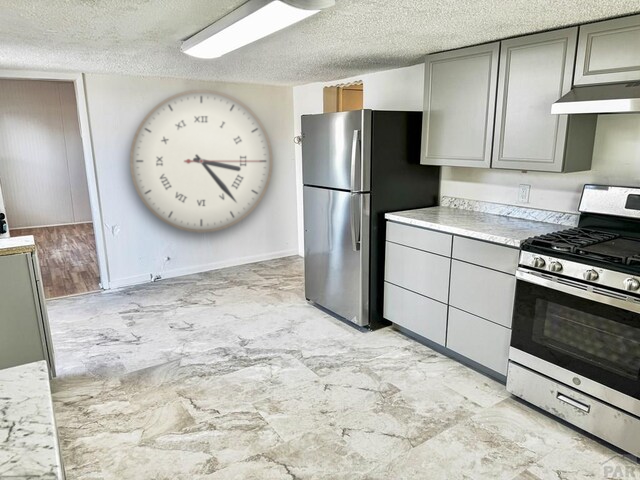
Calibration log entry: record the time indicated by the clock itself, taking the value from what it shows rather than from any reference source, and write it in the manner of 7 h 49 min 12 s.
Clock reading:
3 h 23 min 15 s
